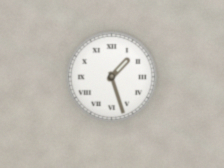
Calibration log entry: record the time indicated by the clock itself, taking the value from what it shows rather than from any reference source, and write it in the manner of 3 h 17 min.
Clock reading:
1 h 27 min
